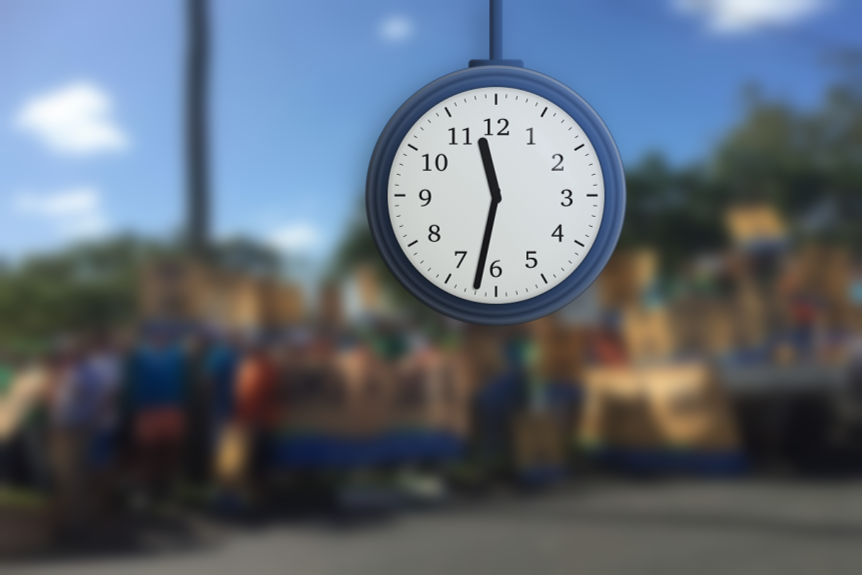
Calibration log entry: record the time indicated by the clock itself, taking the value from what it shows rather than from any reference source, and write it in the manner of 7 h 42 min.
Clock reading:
11 h 32 min
